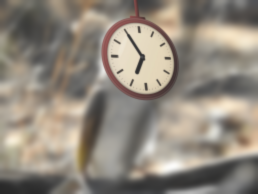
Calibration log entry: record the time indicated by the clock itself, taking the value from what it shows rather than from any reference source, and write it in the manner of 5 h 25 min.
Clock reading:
6 h 55 min
